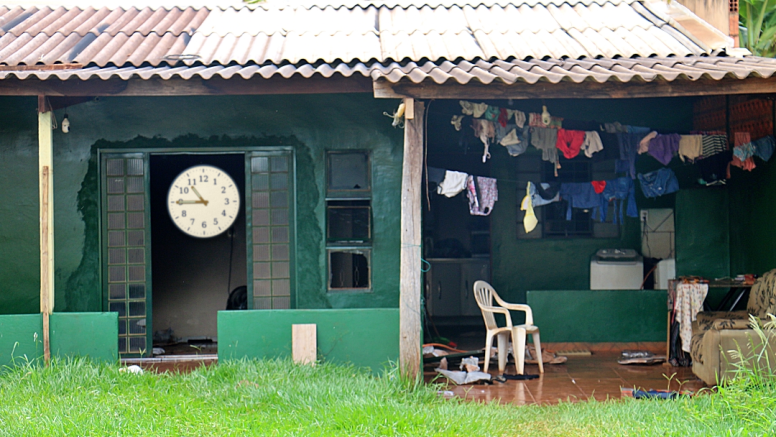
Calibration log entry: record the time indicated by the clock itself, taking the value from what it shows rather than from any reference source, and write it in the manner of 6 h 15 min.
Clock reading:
10 h 45 min
